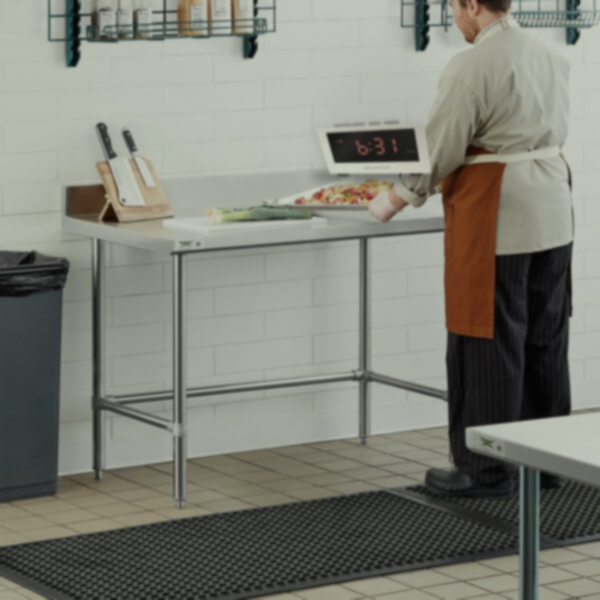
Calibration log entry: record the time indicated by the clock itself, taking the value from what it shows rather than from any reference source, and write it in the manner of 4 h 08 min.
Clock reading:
6 h 31 min
